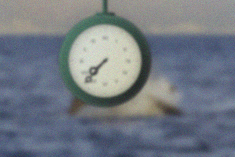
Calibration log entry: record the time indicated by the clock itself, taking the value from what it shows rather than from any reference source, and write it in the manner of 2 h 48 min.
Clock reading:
7 h 37 min
